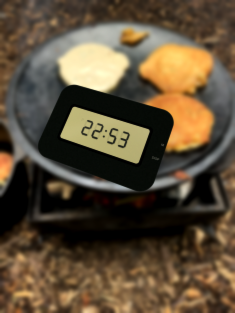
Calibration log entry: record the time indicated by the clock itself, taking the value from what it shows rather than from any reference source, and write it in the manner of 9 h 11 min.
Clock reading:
22 h 53 min
